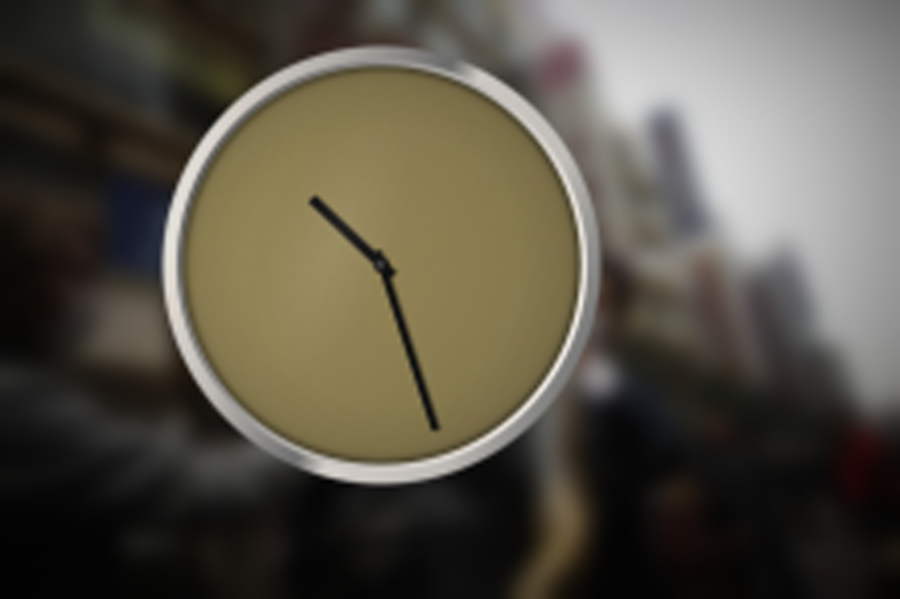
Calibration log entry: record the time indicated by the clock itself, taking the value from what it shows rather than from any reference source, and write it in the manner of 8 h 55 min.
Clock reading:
10 h 27 min
